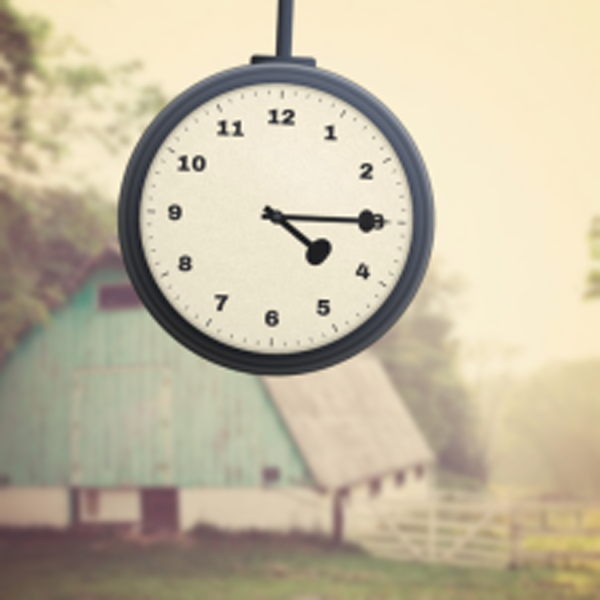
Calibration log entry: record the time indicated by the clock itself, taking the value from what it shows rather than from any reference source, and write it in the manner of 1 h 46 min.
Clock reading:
4 h 15 min
